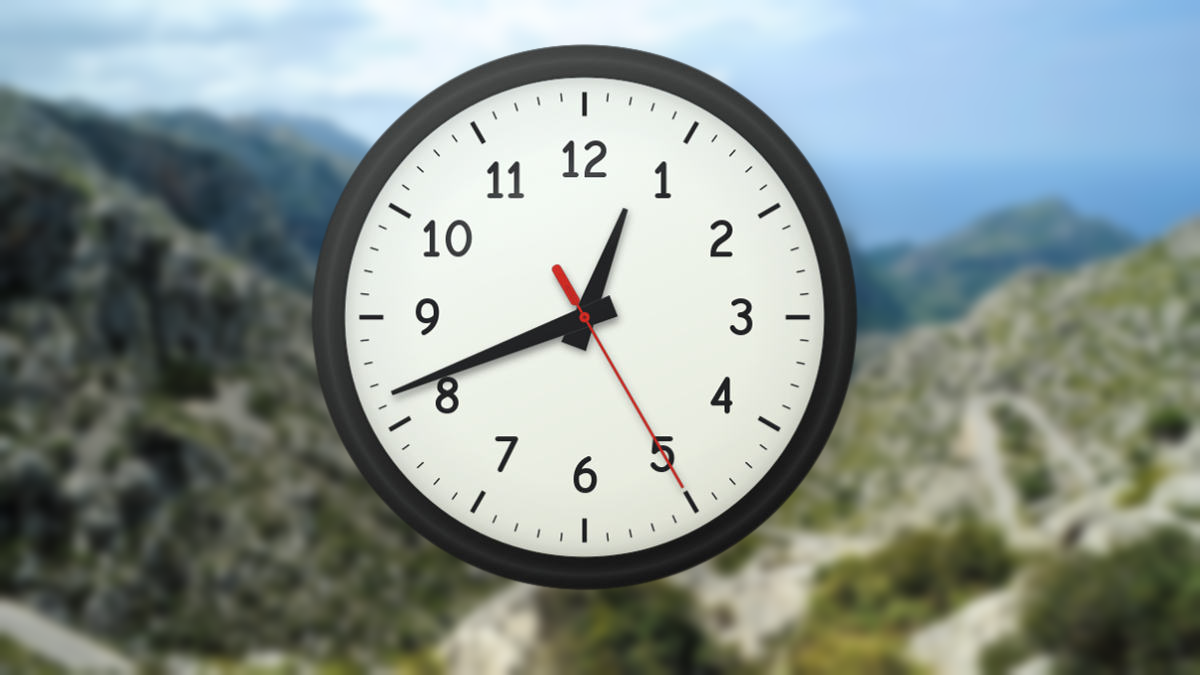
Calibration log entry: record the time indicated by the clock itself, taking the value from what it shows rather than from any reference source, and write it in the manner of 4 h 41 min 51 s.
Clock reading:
12 h 41 min 25 s
